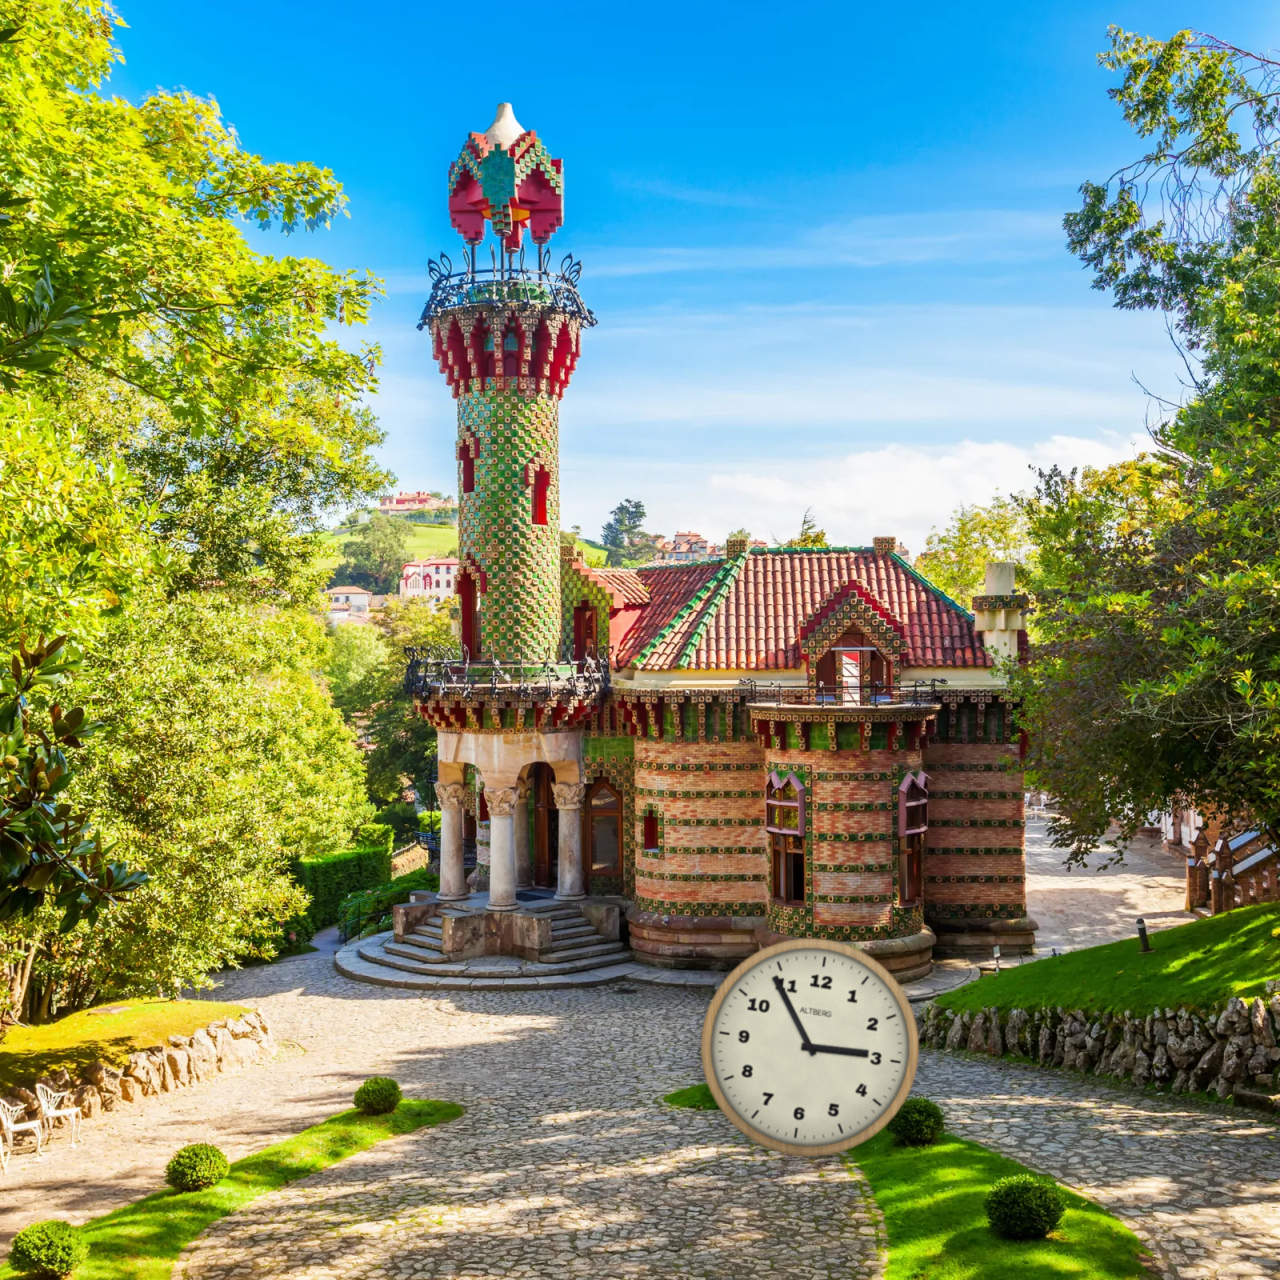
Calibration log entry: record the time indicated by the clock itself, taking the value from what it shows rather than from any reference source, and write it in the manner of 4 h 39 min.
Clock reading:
2 h 54 min
